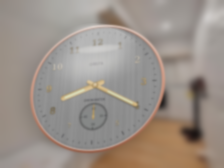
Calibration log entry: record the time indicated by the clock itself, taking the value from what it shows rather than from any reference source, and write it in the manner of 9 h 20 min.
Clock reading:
8 h 20 min
